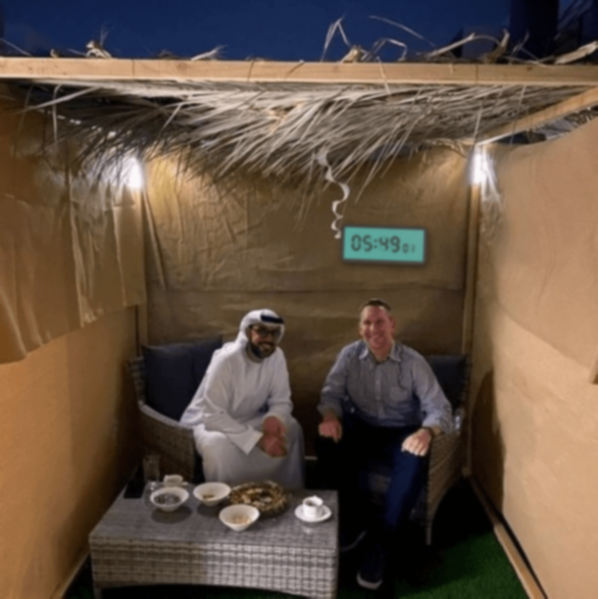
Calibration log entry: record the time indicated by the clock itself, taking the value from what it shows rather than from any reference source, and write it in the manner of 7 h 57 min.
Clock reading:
5 h 49 min
